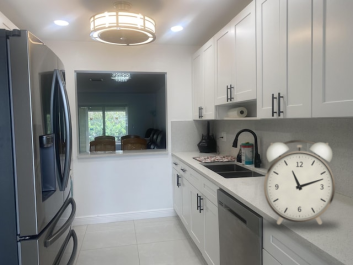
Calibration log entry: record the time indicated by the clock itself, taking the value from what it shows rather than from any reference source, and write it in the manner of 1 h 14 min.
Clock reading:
11 h 12 min
